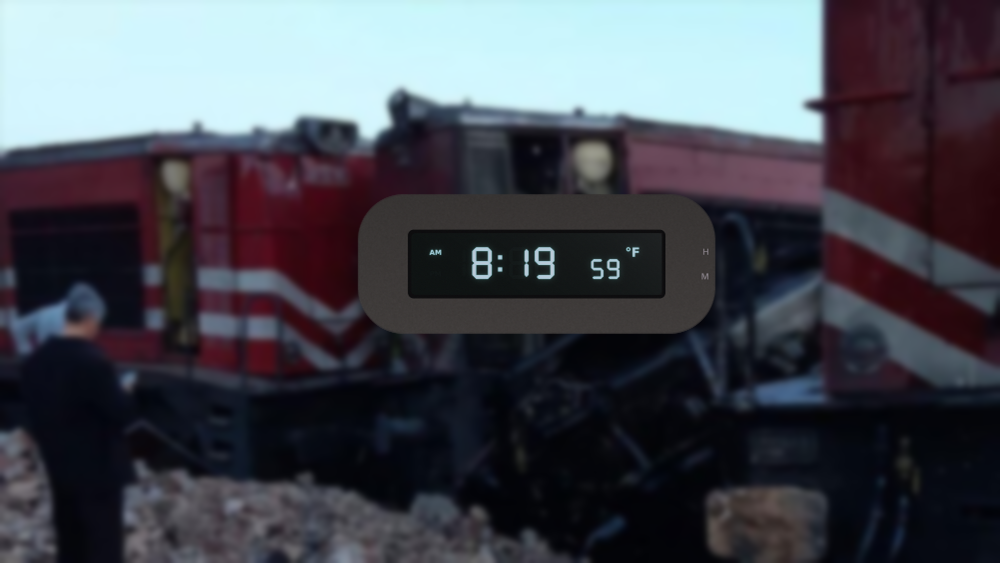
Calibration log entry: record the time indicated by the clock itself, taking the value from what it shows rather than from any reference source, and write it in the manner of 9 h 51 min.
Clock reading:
8 h 19 min
